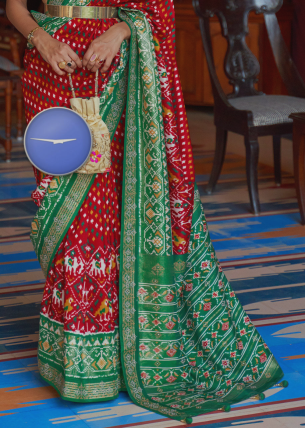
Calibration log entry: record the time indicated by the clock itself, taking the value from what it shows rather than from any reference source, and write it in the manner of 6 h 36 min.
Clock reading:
2 h 46 min
